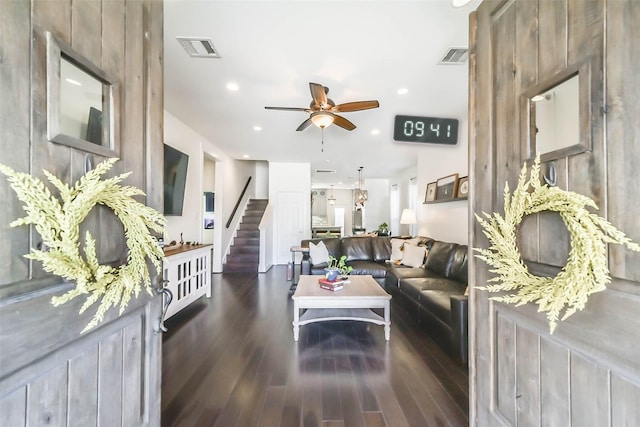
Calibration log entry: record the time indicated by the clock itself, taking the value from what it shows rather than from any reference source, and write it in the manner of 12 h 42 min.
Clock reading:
9 h 41 min
